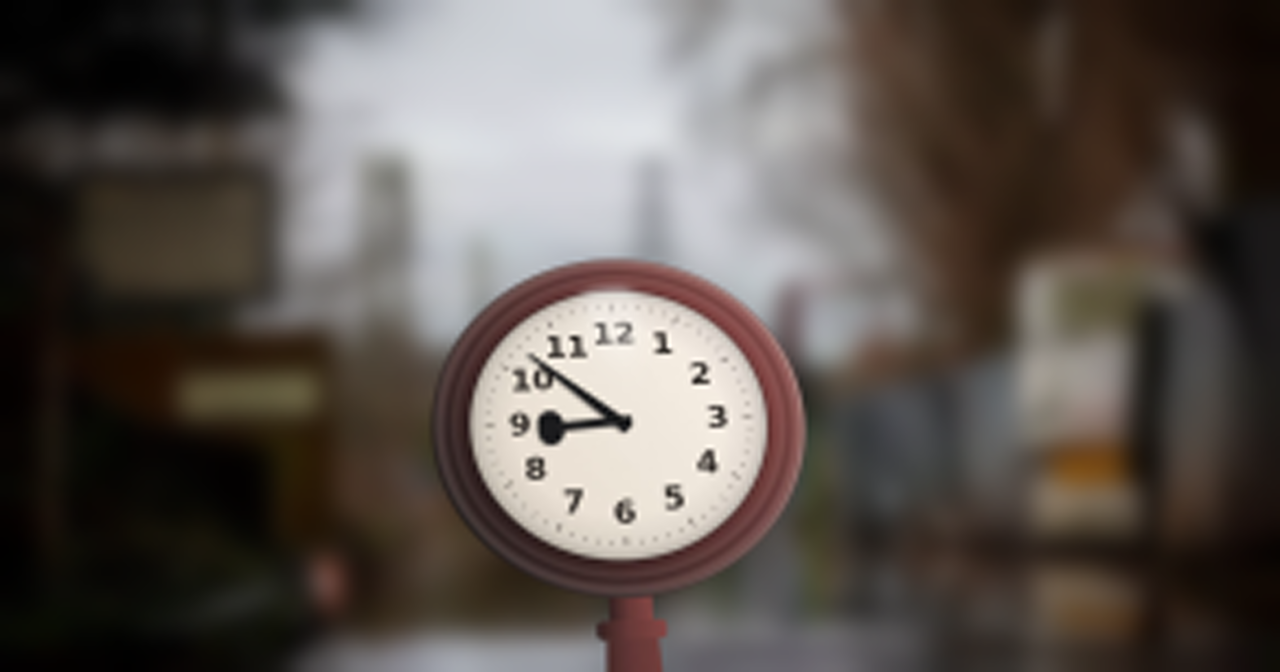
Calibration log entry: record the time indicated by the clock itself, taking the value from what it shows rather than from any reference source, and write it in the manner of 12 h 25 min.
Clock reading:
8 h 52 min
